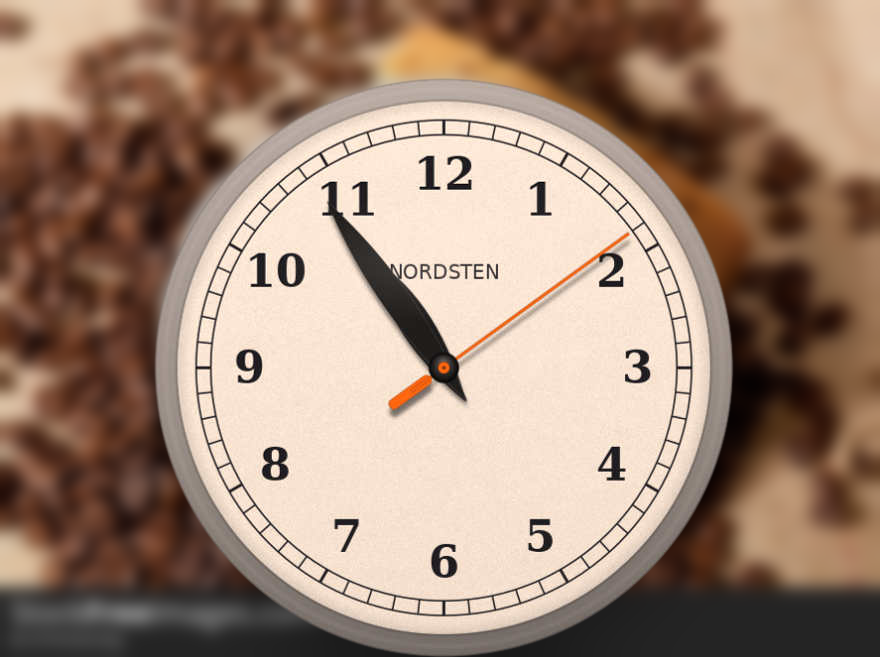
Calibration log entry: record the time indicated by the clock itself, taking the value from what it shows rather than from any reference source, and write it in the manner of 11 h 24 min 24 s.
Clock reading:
10 h 54 min 09 s
